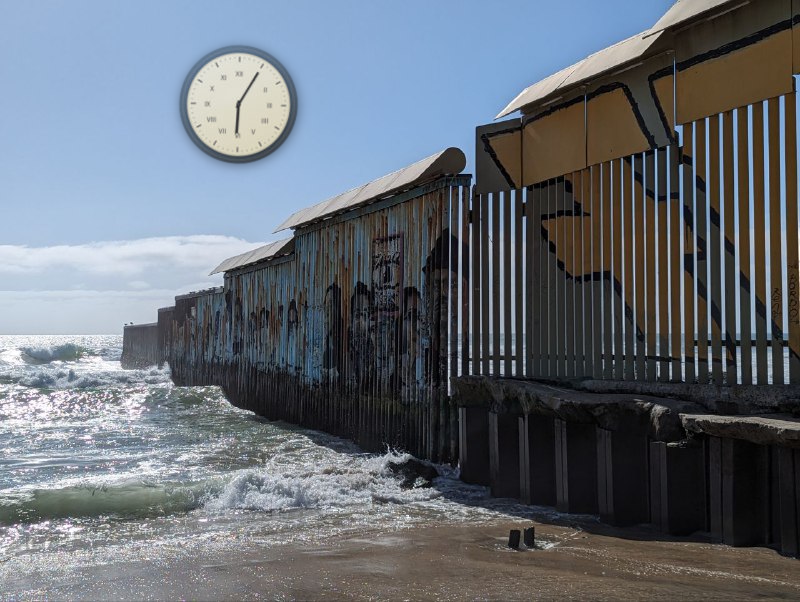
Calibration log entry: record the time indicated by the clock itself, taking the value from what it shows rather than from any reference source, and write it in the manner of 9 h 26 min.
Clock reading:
6 h 05 min
